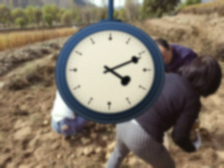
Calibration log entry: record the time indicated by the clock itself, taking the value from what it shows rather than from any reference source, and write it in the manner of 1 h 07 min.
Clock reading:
4 h 11 min
